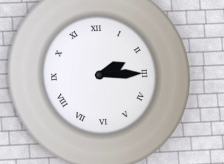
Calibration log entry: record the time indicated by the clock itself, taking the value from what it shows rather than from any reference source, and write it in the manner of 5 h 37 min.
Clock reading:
2 h 15 min
